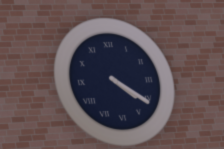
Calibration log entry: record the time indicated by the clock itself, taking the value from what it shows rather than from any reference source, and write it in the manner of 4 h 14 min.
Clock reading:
4 h 21 min
